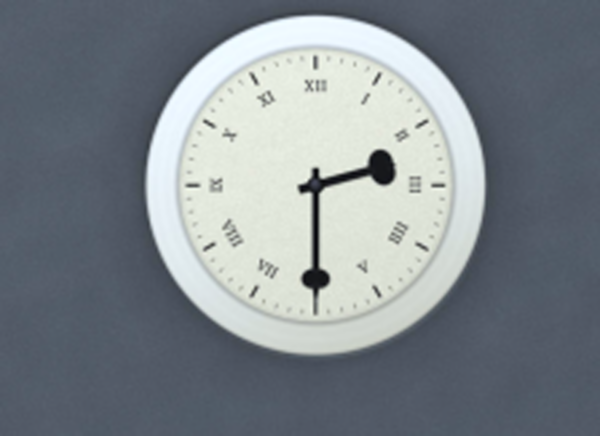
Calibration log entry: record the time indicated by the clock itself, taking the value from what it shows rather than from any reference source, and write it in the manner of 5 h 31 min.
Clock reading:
2 h 30 min
